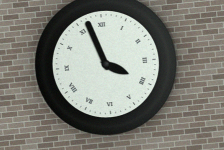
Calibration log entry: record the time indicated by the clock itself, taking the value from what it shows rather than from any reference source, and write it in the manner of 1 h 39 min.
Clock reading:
3 h 57 min
